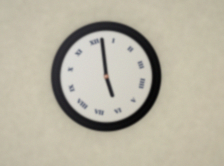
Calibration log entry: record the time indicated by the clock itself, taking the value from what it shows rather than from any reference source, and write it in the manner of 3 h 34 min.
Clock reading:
6 h 02 min
